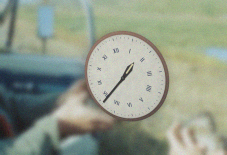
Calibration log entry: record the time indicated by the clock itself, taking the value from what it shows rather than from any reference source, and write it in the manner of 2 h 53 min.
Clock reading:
1 h 39 min
